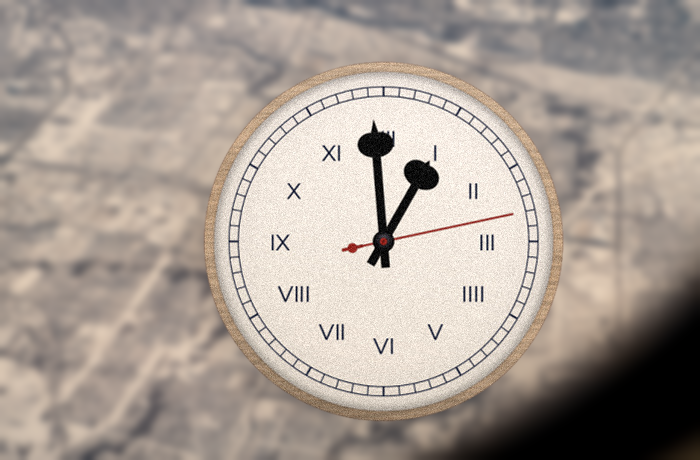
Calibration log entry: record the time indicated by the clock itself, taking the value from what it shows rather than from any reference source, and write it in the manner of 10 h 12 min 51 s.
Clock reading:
12 h 59 min 13 s
